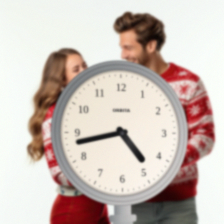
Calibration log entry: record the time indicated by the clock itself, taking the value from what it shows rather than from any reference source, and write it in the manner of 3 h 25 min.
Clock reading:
4 h 43 min
